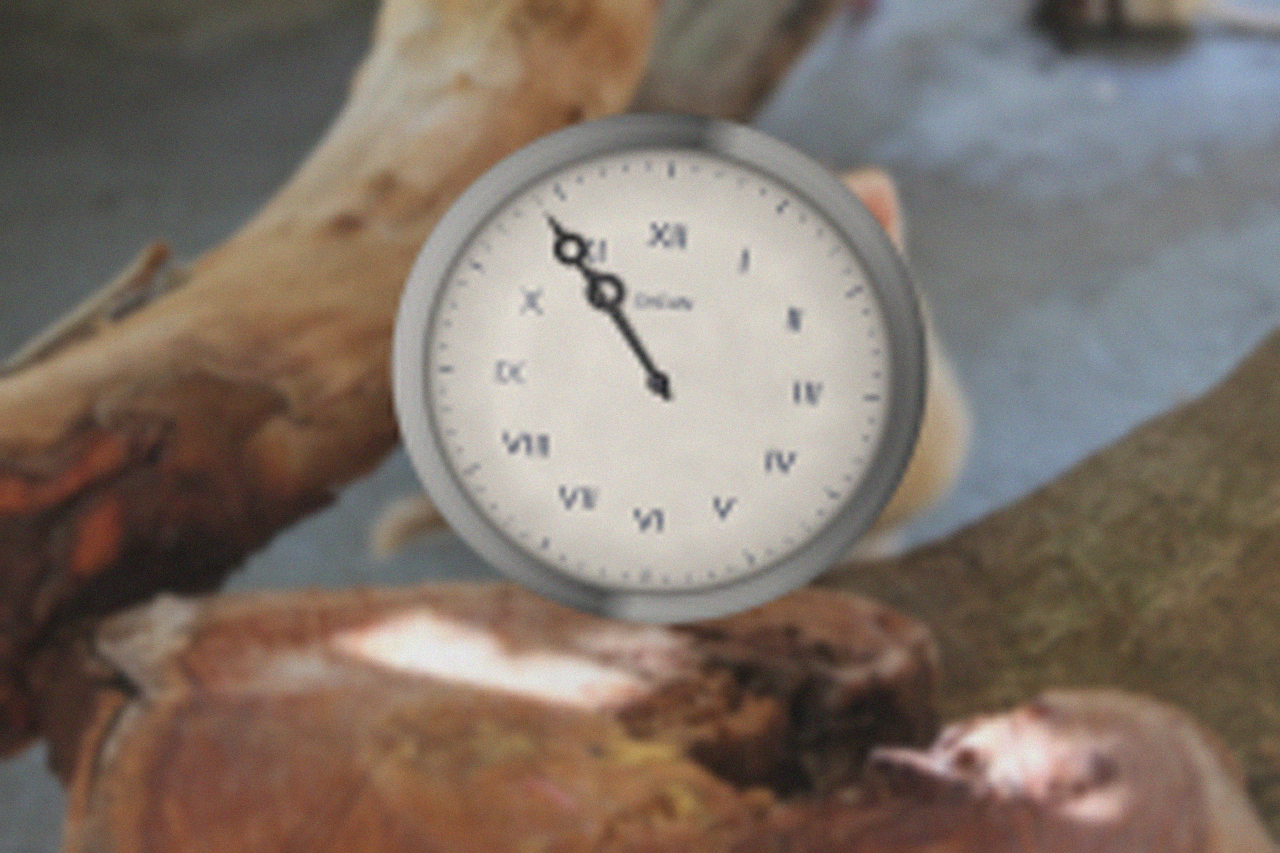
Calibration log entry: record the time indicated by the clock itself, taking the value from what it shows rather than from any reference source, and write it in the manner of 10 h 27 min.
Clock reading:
10 h 54 min
